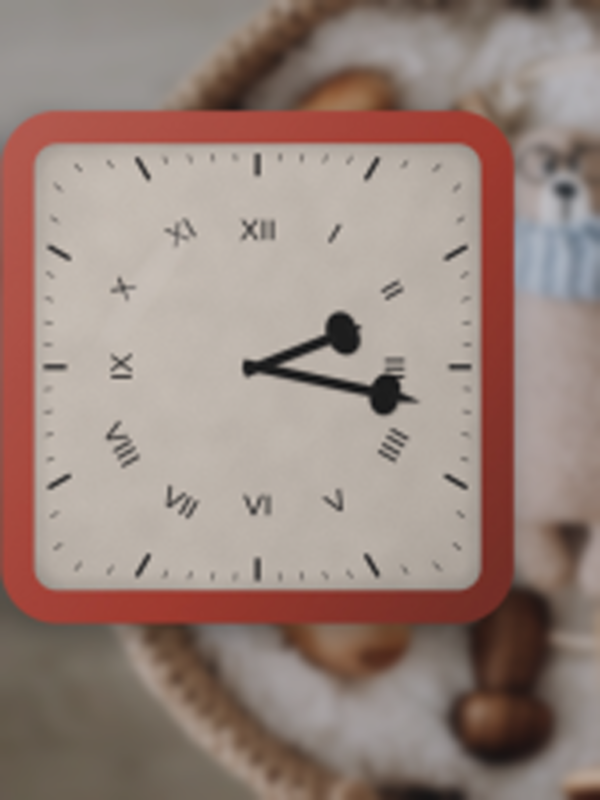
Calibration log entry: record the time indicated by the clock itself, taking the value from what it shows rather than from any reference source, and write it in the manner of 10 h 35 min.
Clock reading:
2 h 17 min
